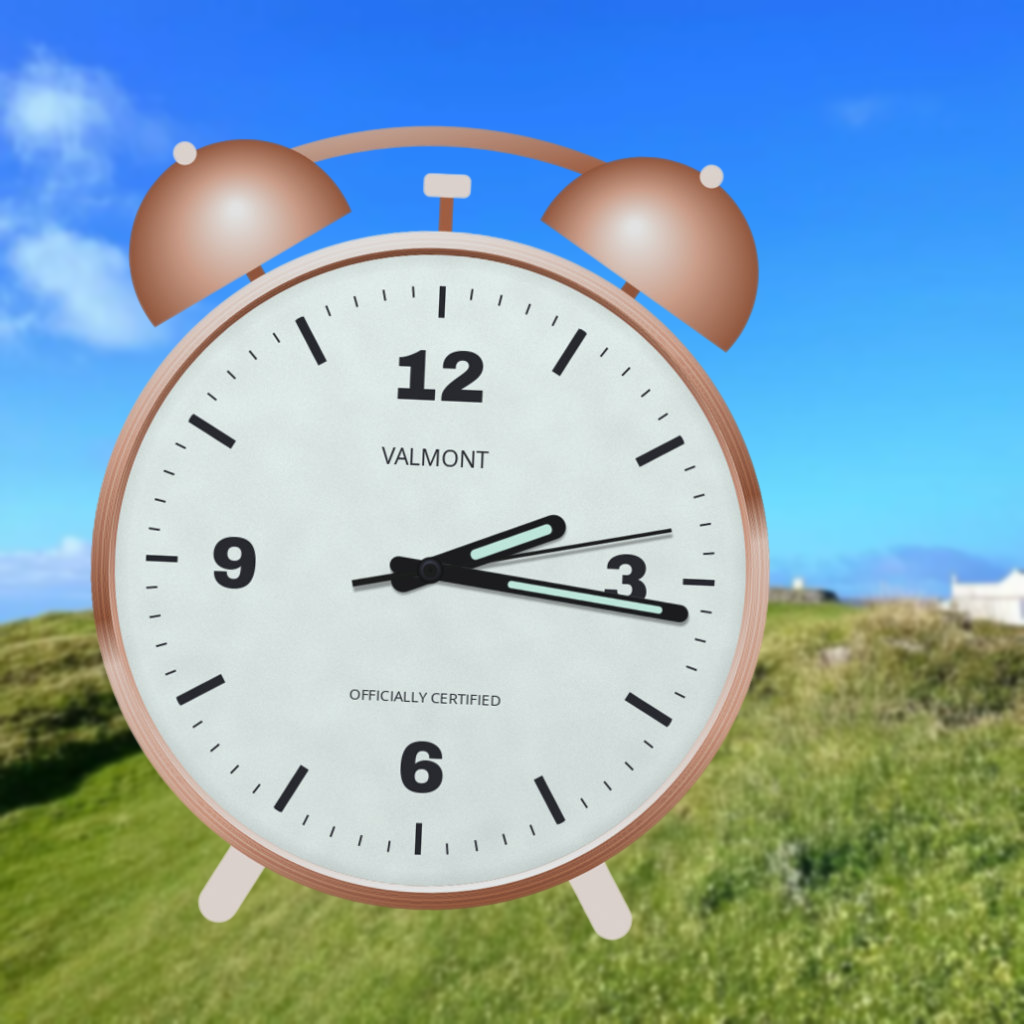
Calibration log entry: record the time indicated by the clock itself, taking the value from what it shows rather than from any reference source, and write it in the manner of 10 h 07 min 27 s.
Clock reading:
2 h 16 min 13 s
